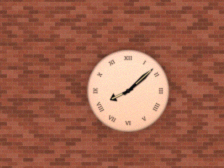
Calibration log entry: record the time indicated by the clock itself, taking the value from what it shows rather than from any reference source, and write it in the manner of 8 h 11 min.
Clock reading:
8 h 08 min
